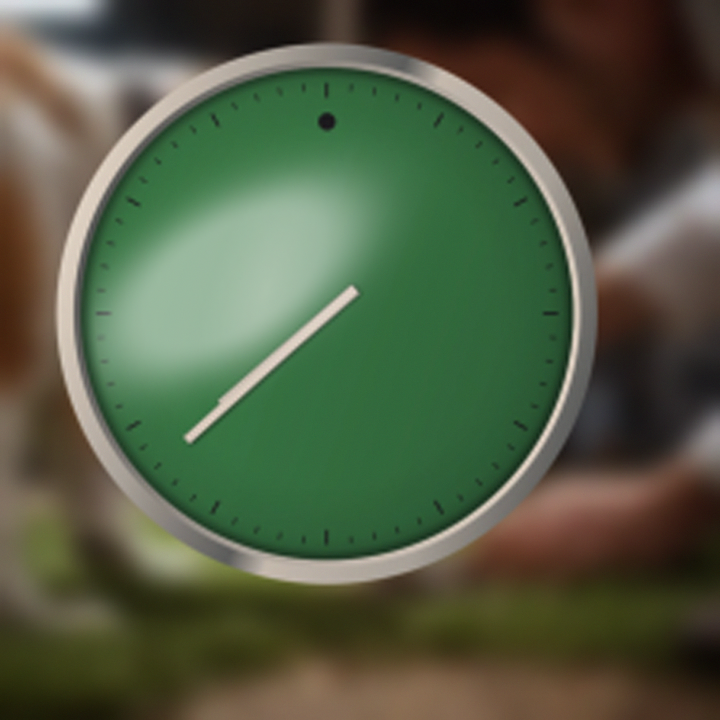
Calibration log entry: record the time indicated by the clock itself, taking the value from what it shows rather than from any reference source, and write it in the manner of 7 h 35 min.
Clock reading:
7 h 38 min
